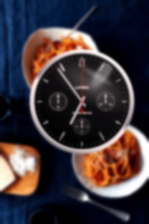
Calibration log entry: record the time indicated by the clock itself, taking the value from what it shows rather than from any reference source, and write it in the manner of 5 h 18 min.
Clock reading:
6 h 54 min
